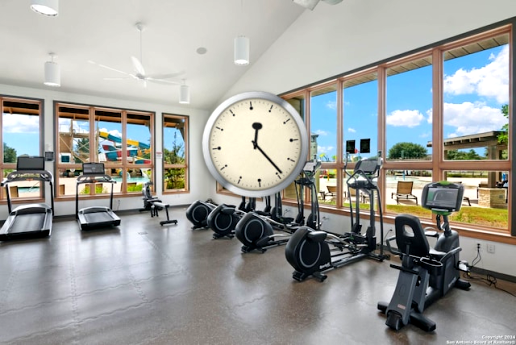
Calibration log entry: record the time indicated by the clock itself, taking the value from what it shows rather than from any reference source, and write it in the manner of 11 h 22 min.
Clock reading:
12 h 24 min
